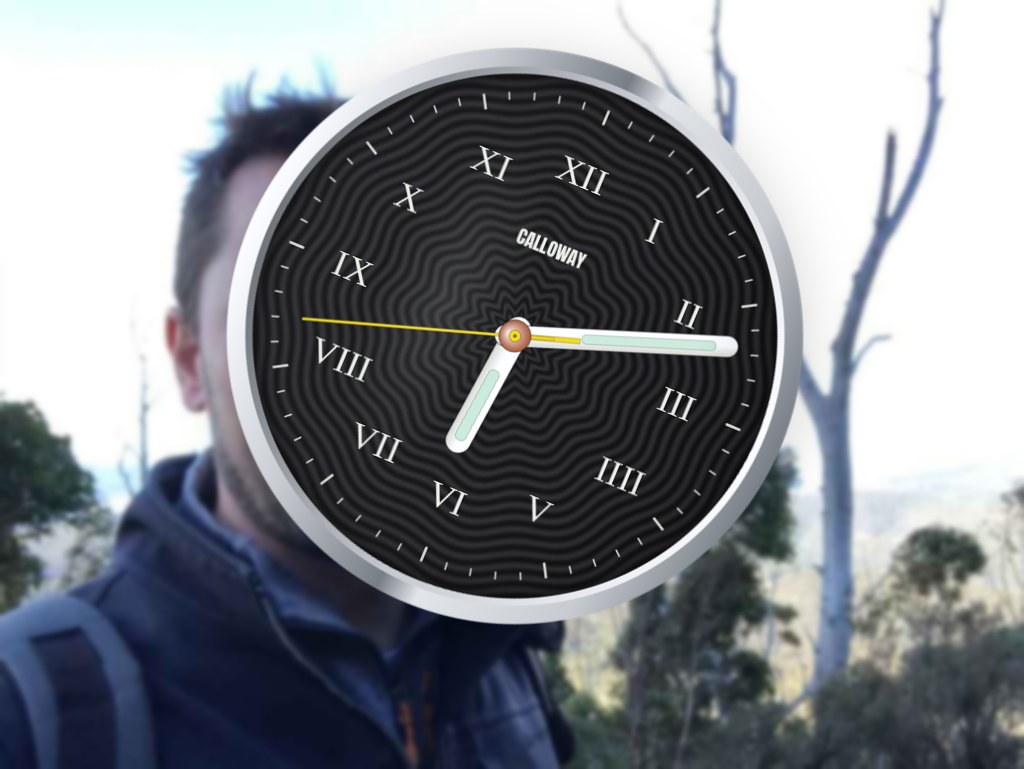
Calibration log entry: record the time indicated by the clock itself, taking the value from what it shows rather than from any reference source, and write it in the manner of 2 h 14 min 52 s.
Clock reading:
6 h 11 min 42 s
